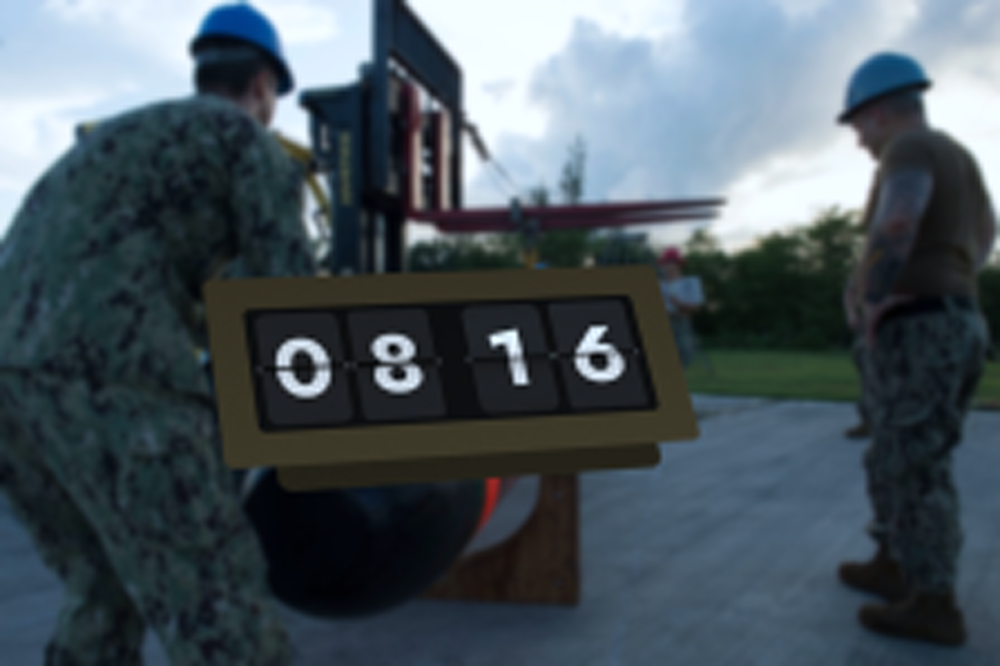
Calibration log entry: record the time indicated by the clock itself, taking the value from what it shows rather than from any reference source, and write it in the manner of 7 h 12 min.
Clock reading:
8 h 16 min
